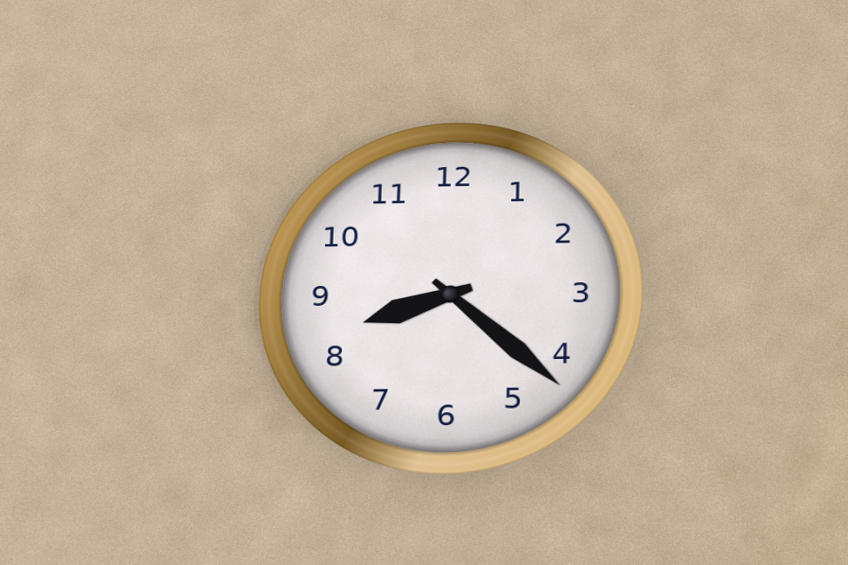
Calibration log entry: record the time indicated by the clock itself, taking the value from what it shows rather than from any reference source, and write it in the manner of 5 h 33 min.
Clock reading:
8 h 22 min
